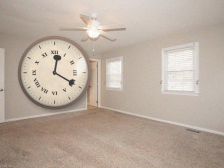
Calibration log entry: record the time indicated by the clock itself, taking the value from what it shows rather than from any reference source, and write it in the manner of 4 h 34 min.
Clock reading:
12 h 20 min
